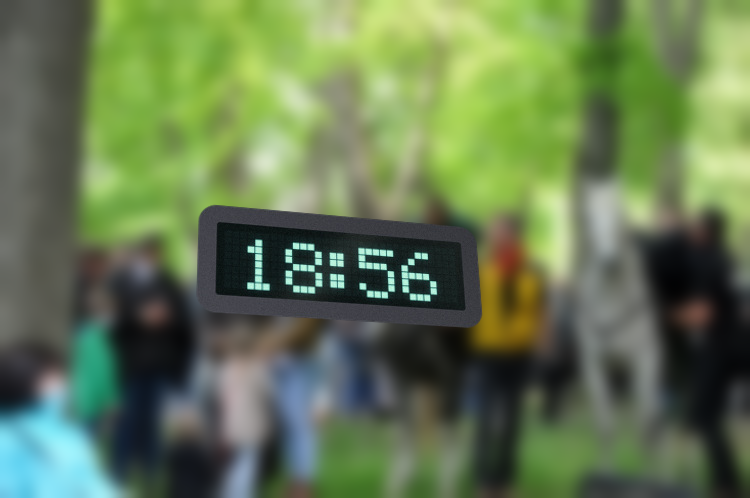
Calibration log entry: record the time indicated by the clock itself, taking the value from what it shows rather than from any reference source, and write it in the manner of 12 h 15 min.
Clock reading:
18 h 56 min
